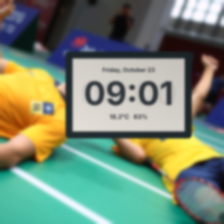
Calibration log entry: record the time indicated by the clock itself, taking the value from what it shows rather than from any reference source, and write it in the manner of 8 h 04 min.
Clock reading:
9 h 01 min
